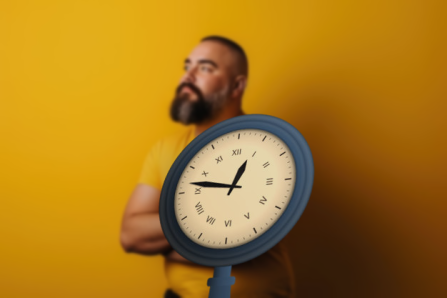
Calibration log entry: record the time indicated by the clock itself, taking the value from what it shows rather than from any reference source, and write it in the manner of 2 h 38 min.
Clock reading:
12 h 47 min
